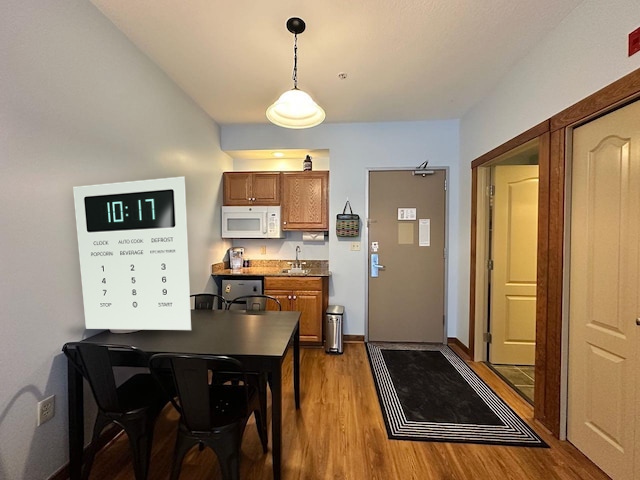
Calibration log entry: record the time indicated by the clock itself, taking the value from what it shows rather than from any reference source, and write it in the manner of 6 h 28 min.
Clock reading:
10 h 17 min
